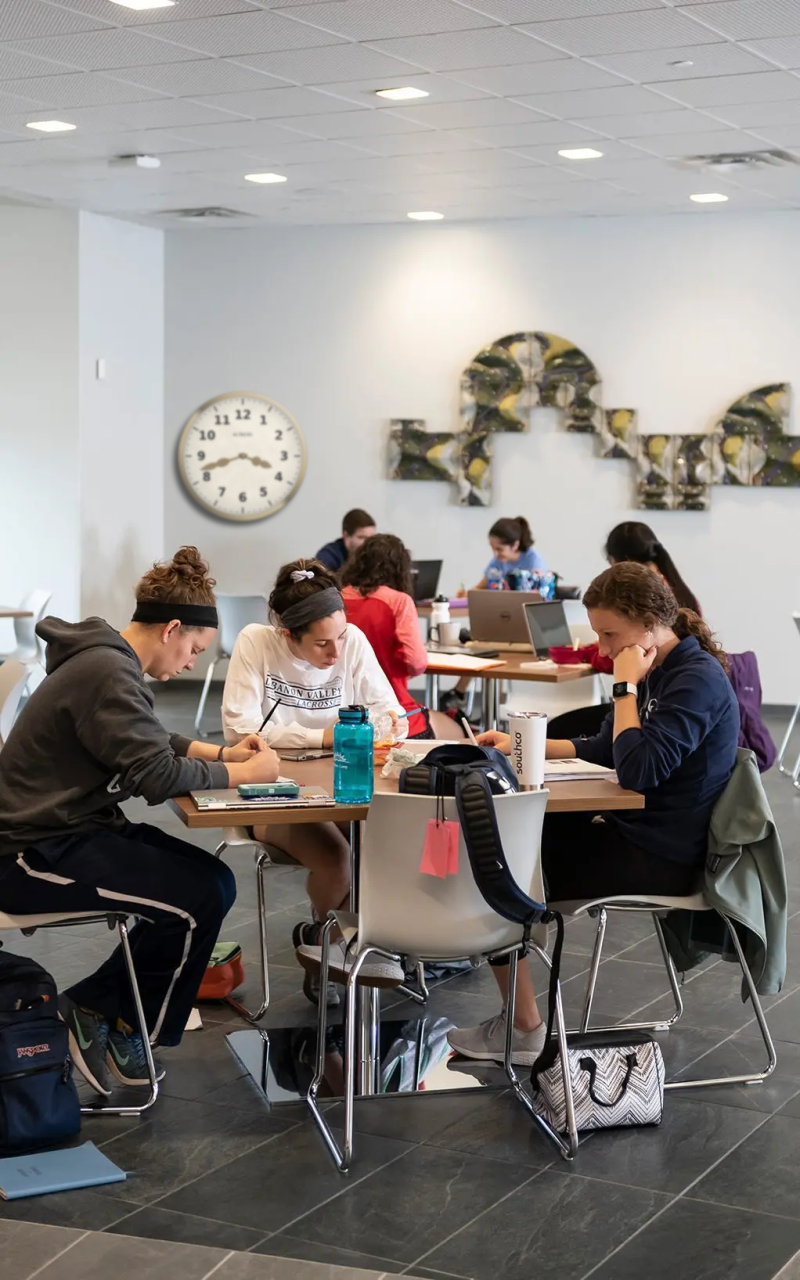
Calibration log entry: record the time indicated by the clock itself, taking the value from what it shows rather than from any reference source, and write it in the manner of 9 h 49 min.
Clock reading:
3 h 42 min
